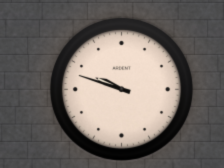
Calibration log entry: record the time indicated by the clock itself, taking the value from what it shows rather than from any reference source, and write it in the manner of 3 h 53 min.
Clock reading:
9 h 48 min
